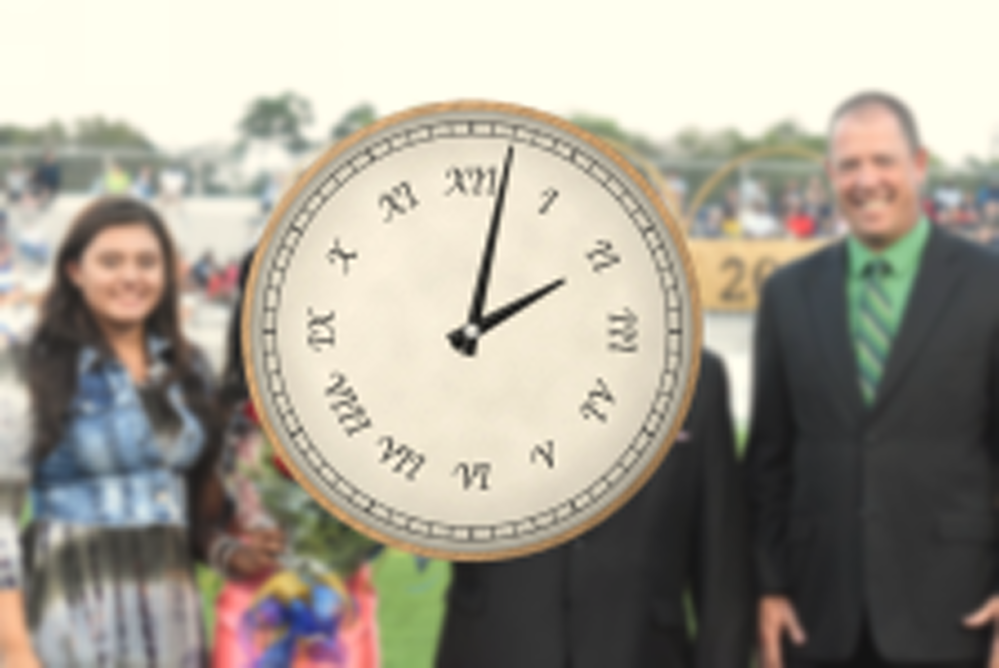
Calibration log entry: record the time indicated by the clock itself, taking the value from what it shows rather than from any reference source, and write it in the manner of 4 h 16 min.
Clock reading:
2 h 02 min
